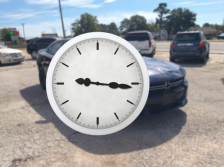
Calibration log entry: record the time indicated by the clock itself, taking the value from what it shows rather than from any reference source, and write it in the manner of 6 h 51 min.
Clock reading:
9 h 16 min
